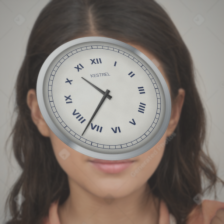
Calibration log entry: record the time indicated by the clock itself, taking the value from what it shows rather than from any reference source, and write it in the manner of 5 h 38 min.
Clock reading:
10 h 37 min
